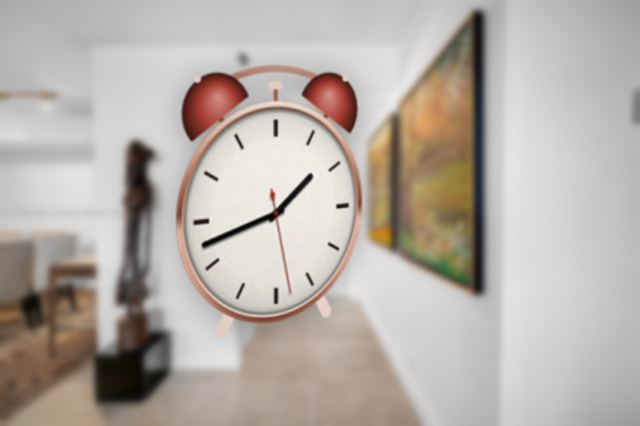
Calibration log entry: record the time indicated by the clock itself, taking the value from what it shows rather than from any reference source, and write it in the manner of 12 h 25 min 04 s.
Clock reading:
1 h 42 min 28 s
